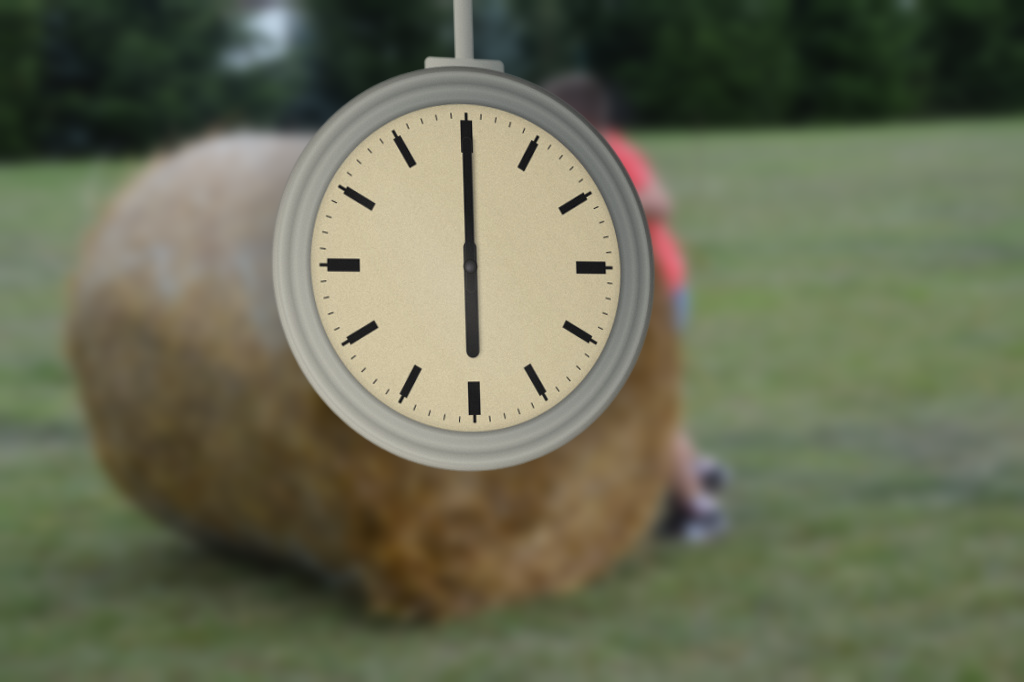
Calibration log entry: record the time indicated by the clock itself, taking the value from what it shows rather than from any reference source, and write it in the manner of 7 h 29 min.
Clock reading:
6 h 00 min
